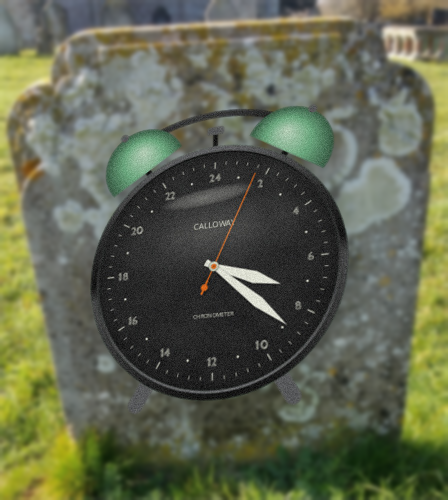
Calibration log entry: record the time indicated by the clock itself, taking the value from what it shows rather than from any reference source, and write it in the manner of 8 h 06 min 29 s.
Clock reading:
7 h 22 min 04 s
